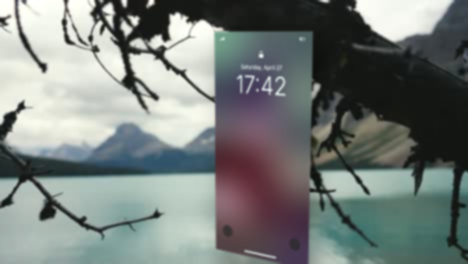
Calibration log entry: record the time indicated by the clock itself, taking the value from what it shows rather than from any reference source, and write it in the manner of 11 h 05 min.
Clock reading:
17 h 42 min
